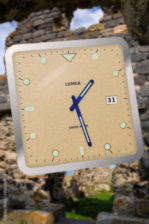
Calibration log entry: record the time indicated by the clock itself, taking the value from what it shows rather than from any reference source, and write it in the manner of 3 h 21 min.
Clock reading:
1 h 28 min
